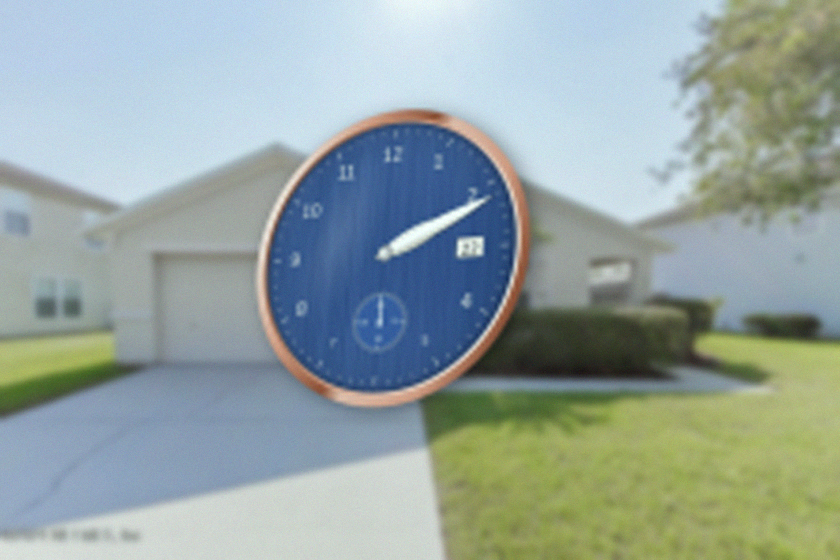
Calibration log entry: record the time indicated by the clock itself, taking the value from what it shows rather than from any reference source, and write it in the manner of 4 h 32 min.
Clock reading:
2 h 11 min
